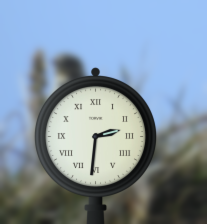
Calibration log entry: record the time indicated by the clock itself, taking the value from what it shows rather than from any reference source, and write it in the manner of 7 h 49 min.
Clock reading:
2 h 31 min
